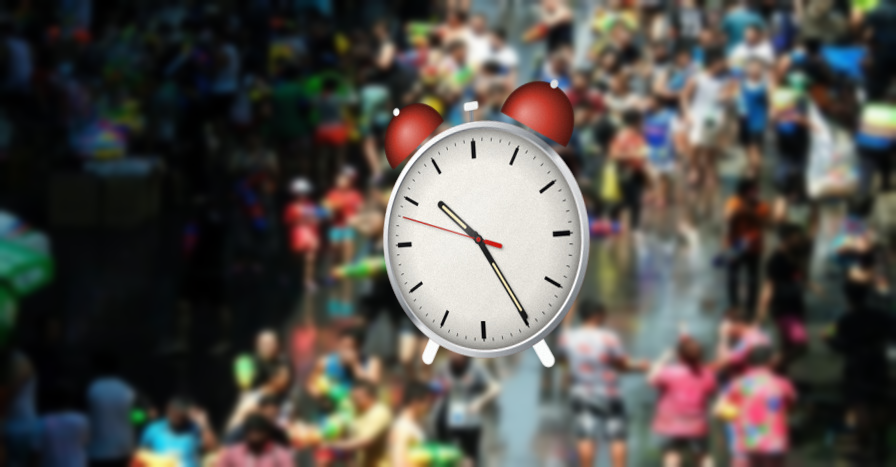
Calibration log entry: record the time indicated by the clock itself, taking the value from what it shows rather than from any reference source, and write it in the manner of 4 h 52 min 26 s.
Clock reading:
10 h 24 min 48 s
